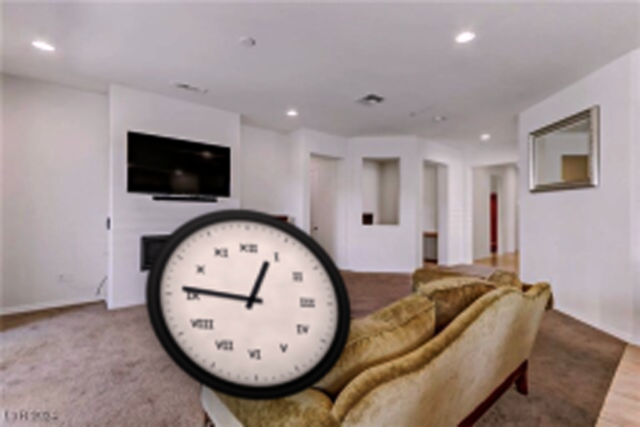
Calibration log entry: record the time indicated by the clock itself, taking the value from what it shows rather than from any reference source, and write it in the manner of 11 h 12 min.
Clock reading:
12 h 46 min
